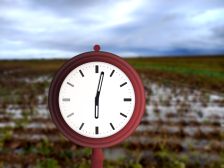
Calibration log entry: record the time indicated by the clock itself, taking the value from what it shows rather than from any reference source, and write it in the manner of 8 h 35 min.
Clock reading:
6 h 02 min
